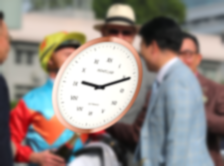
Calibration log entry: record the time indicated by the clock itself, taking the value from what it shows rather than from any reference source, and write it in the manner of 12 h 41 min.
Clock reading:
9 h 11 min
